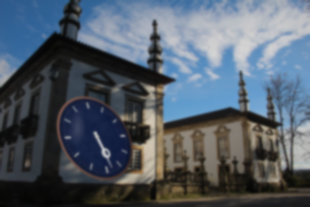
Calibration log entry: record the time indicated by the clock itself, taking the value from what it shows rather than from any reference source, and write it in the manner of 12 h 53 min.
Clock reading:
5 h 28 min
